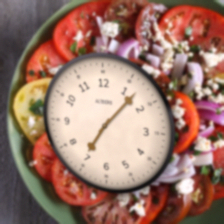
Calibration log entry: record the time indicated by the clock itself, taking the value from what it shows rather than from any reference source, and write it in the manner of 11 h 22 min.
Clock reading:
7 h 07 min
